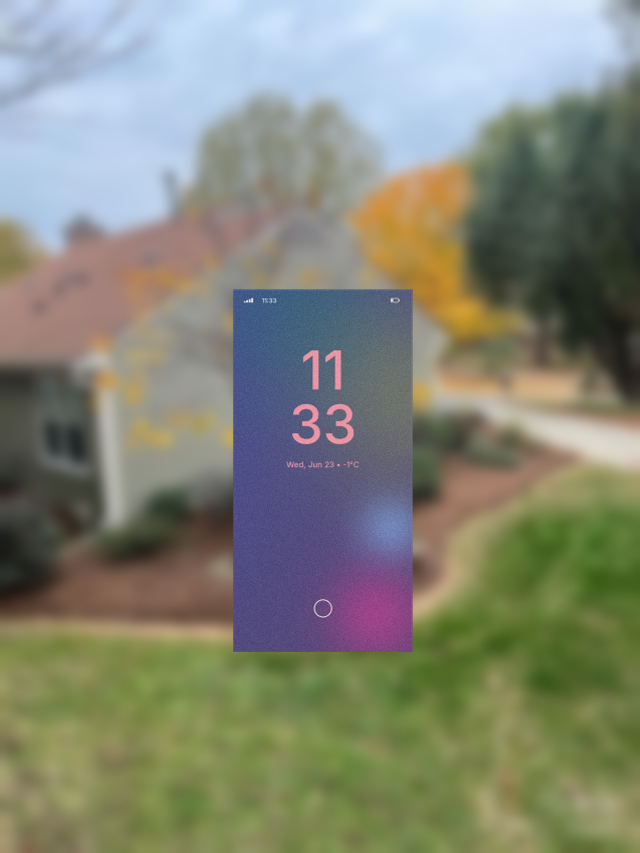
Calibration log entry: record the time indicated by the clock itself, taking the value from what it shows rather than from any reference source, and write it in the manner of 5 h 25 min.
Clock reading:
11 h 33 min
